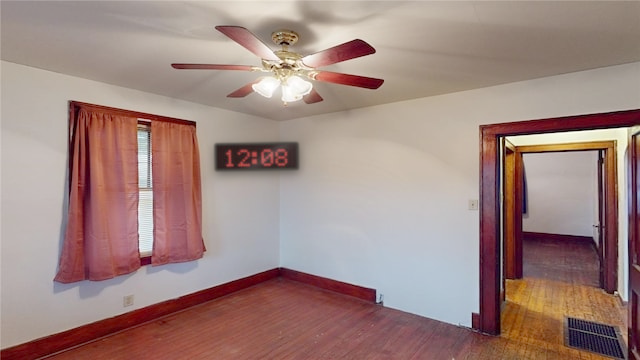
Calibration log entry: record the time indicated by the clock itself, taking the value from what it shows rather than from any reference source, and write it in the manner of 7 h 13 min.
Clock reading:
12 h 08 min
